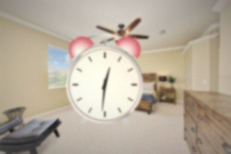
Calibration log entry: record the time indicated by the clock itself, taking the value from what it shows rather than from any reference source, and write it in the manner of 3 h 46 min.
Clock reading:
12 h 31 min
